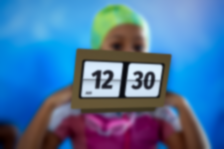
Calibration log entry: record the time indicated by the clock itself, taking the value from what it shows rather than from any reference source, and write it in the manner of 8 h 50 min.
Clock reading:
12 h 30 min
